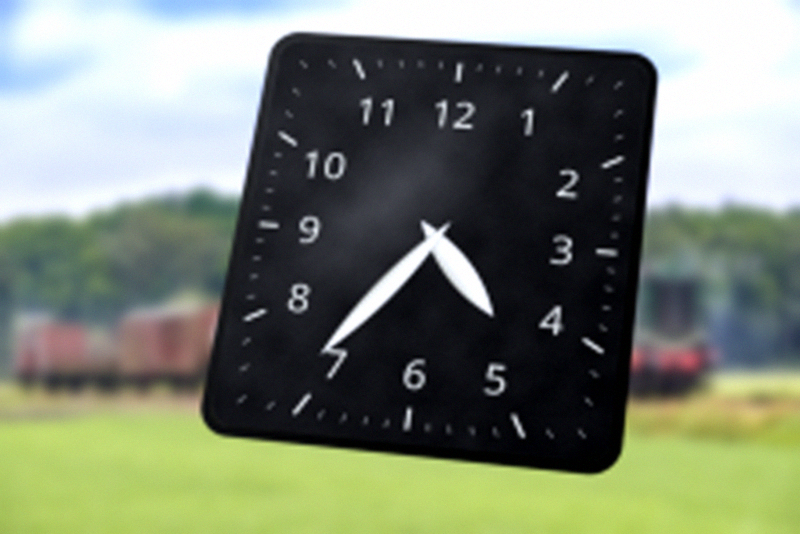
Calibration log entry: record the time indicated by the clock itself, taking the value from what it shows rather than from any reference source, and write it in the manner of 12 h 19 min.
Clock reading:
4 h 36 min
